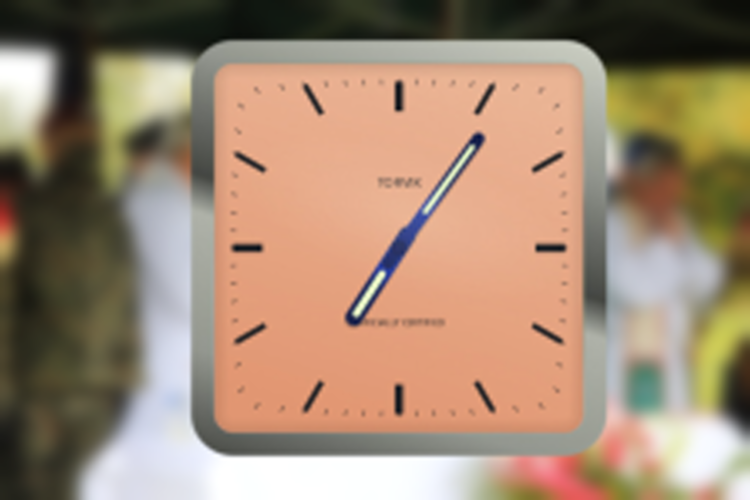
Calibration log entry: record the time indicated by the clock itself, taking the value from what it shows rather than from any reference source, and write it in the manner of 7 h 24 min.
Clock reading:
7 h 06 min
